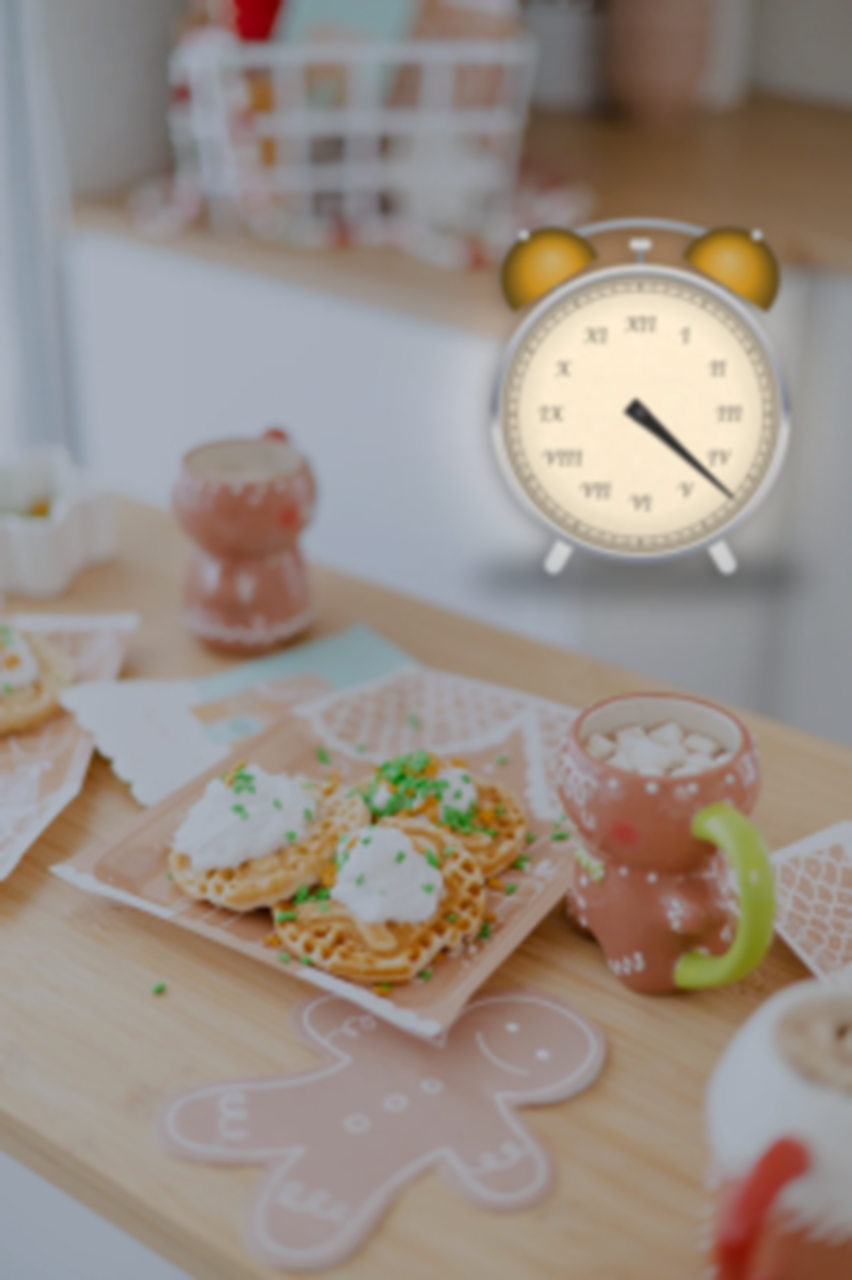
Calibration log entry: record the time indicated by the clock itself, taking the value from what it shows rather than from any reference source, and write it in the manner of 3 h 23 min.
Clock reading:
4 h 22 min
